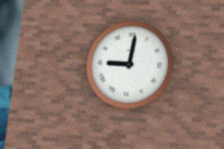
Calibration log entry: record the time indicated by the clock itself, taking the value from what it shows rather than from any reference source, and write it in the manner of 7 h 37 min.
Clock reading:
9 h 01 min
